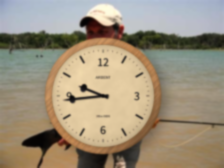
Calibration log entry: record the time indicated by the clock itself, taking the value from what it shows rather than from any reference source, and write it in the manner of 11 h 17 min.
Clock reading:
9 h 44 min
